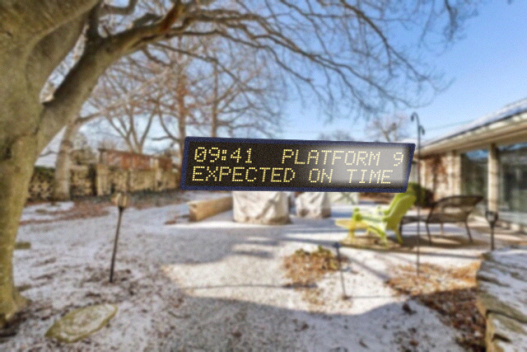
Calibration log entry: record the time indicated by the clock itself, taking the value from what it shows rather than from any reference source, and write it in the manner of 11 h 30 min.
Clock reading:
9 h 41 min
